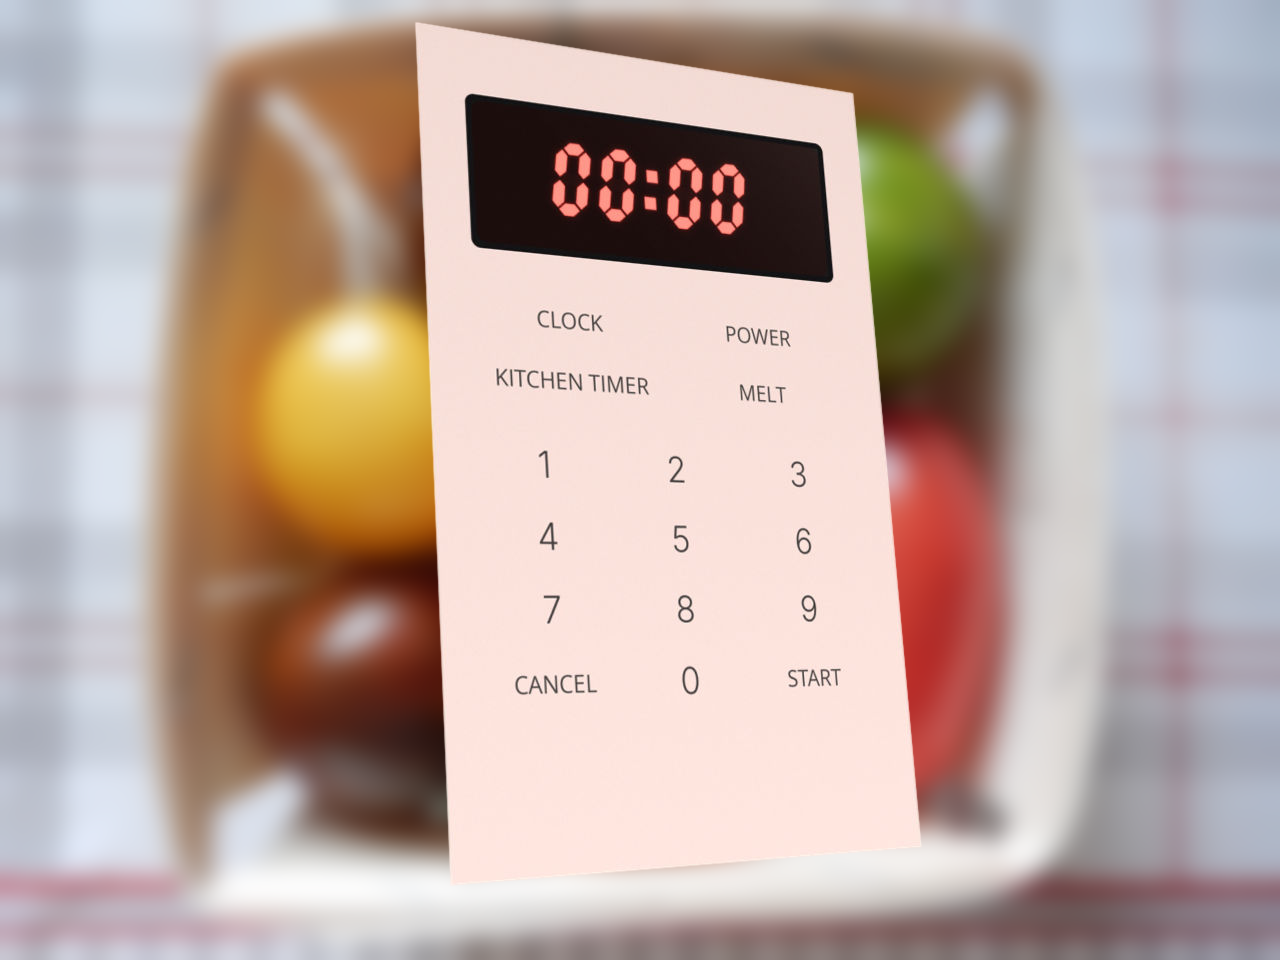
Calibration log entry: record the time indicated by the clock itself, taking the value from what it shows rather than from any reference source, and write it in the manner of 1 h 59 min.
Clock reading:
0 h 00 min
